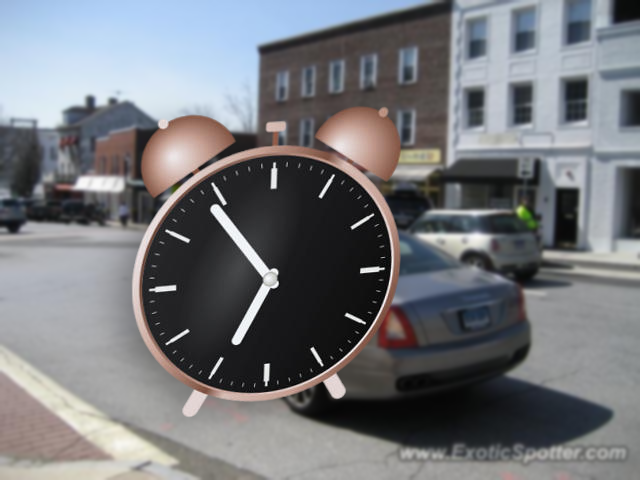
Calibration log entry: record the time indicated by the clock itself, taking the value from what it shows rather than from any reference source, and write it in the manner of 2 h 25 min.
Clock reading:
6 h 54 min
